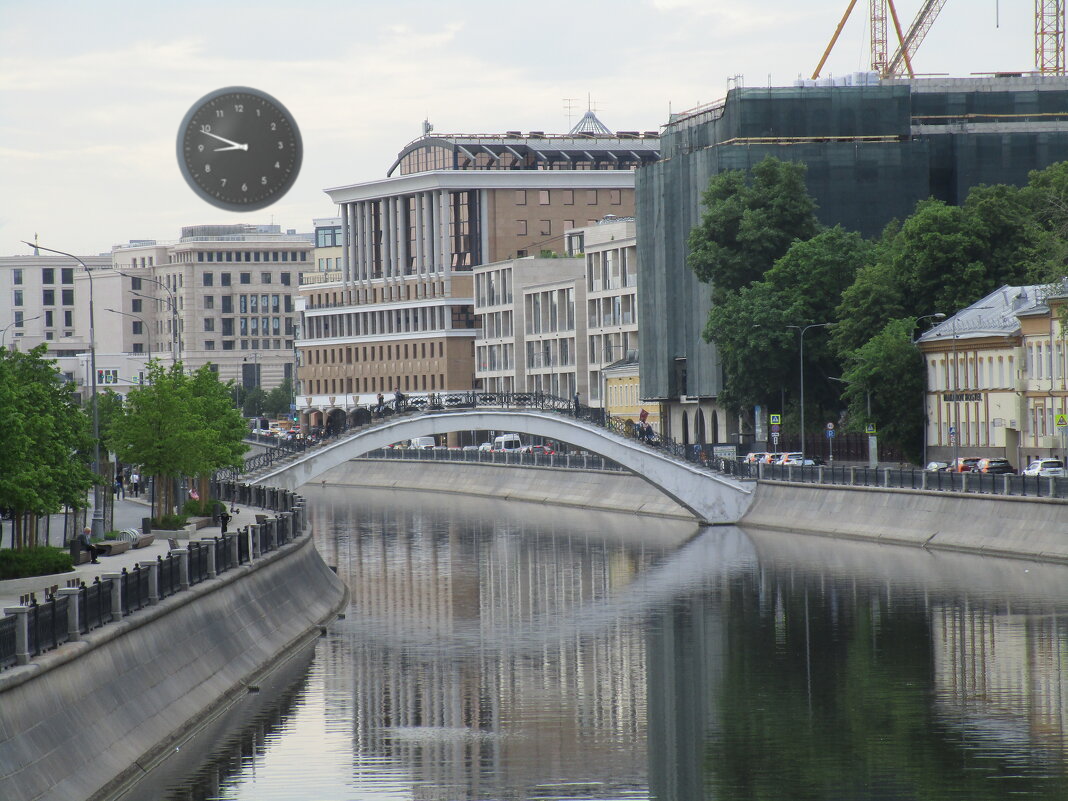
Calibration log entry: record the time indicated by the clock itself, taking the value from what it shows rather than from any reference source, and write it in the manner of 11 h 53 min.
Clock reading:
8 h 49 min
